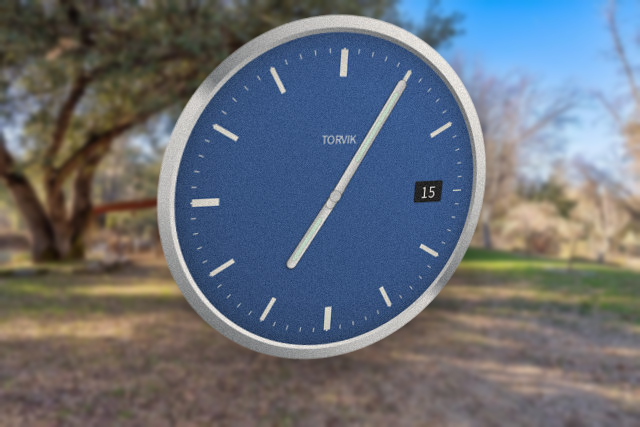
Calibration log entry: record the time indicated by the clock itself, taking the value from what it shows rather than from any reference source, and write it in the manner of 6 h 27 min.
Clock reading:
7 h 05 min
